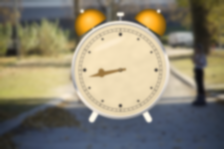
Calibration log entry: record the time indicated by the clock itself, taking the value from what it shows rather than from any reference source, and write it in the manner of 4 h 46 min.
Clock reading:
8 h 43 min
